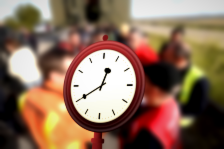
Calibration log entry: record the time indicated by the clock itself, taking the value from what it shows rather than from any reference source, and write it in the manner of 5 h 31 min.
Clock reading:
12 h 40 min
